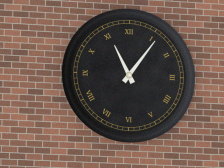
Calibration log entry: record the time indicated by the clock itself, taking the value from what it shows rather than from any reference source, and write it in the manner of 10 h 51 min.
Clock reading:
11 h 06 min
